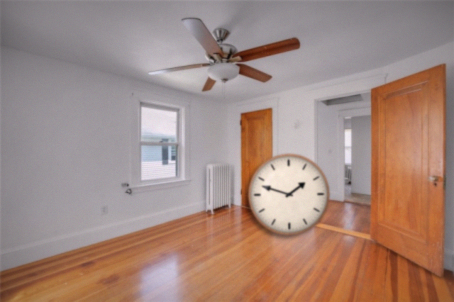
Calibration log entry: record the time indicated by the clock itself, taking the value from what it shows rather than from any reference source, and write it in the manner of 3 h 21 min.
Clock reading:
1 h 48 min
